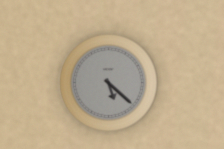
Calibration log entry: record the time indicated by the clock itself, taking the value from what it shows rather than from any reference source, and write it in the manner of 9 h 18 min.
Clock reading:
5 h 22 min
